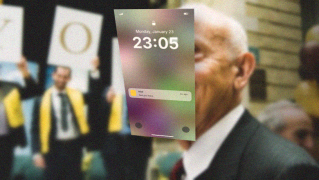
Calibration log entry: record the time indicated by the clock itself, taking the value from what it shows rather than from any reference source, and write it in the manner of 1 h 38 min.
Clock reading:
23 h 05 min
